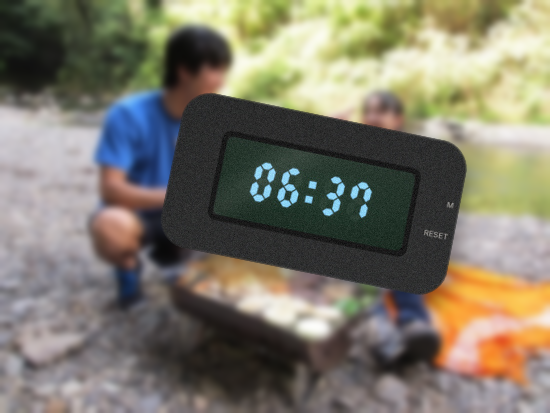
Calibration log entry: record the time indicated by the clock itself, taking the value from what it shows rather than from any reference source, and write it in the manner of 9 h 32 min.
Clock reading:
6 h 37 min
